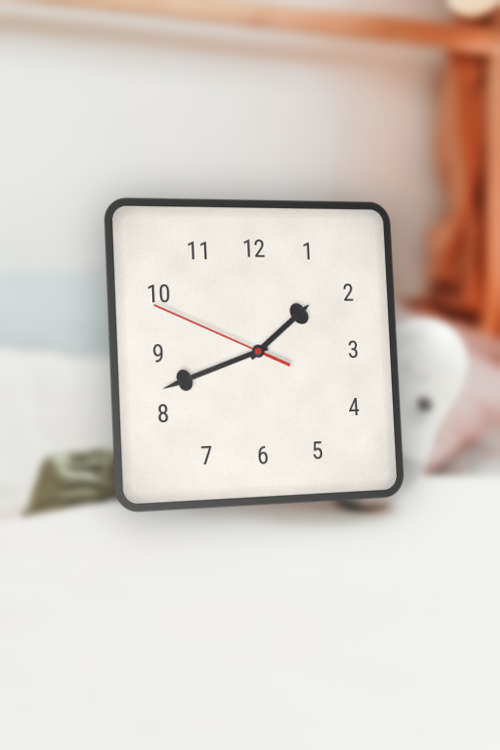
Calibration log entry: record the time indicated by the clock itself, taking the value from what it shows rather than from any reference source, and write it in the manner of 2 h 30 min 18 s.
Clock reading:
1 h 41 min 49 s
